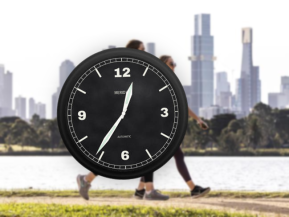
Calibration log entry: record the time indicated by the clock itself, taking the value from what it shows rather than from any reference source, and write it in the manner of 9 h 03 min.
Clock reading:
12 h 36 min
